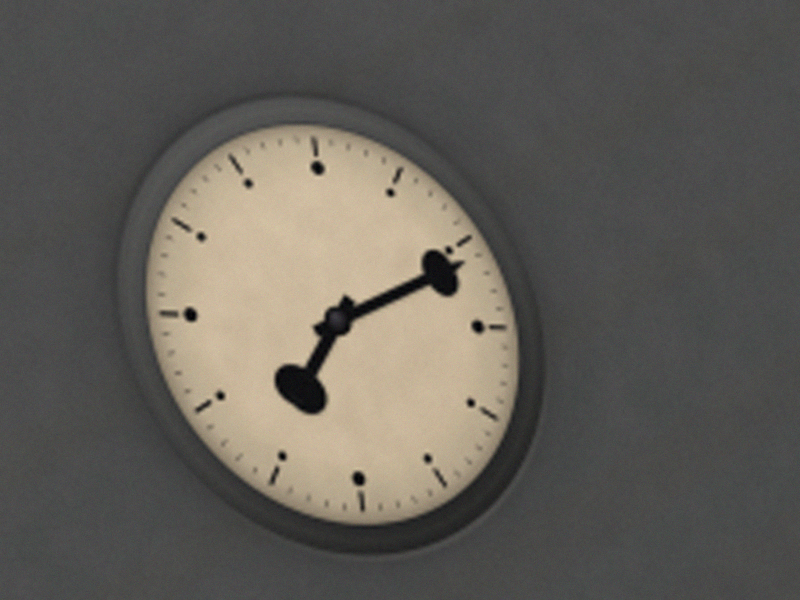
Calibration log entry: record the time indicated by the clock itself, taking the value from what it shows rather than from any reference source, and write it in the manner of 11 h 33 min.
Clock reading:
7 h 11 min
